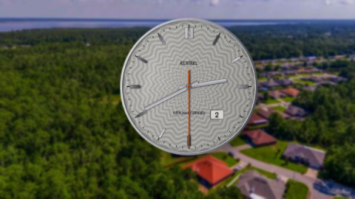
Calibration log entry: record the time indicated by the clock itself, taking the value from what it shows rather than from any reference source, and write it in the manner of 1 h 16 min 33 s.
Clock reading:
2 h 40 min 30 s
